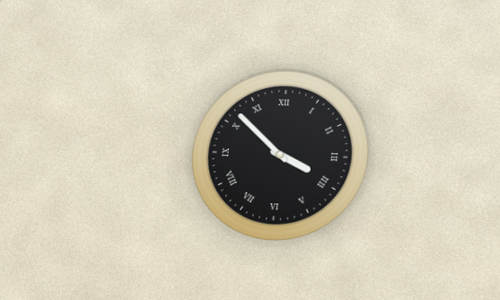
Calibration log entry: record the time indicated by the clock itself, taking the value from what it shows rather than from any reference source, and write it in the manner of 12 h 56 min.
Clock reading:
3 h 52 min
